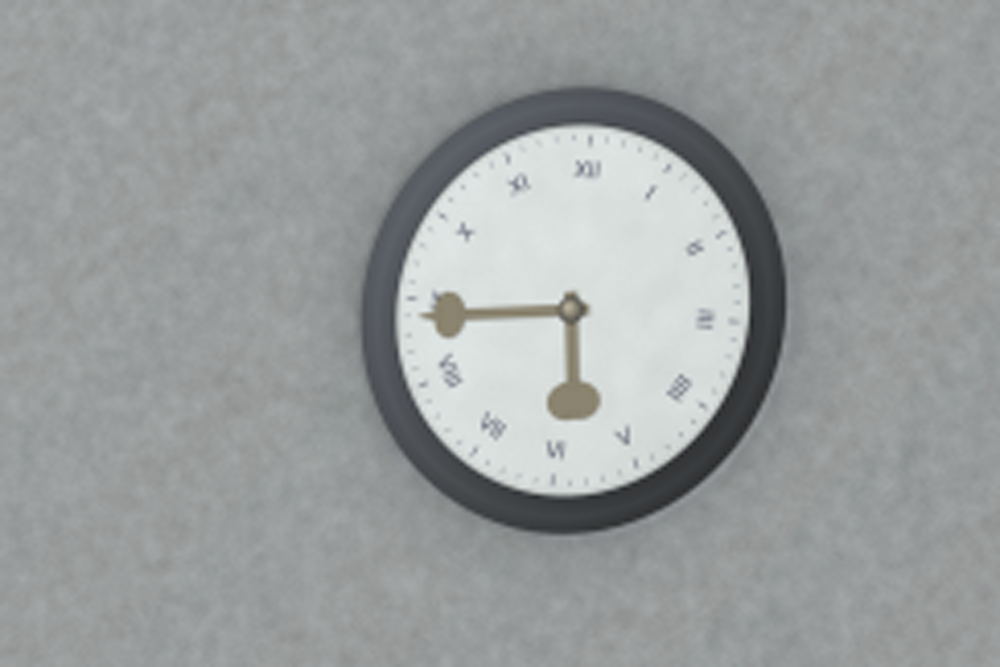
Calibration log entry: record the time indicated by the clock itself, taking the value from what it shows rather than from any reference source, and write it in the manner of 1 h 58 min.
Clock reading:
5 h 44 min
